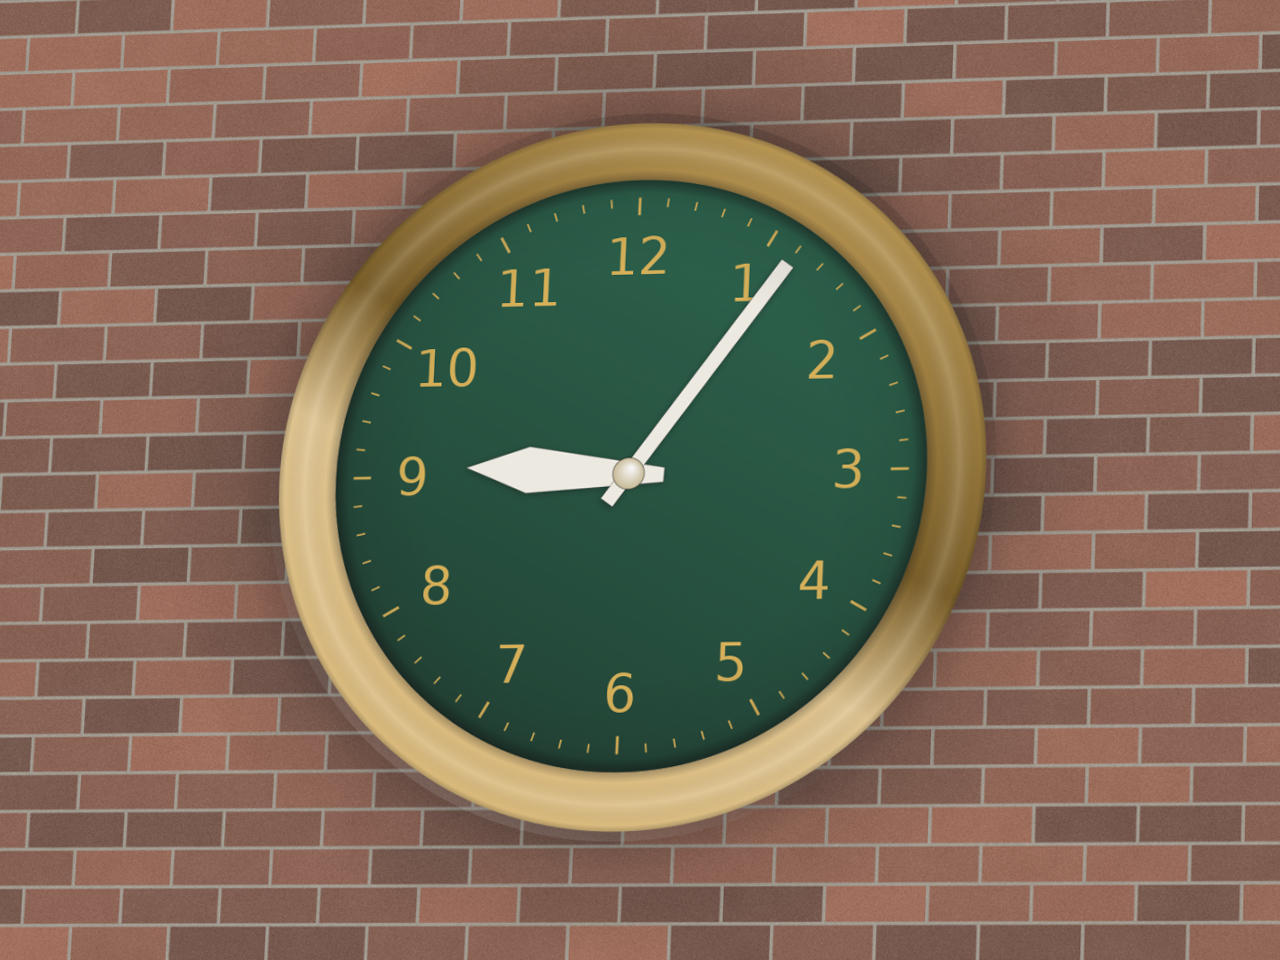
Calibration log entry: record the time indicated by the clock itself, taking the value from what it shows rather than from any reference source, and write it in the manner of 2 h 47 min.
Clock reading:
9 h 06 min
